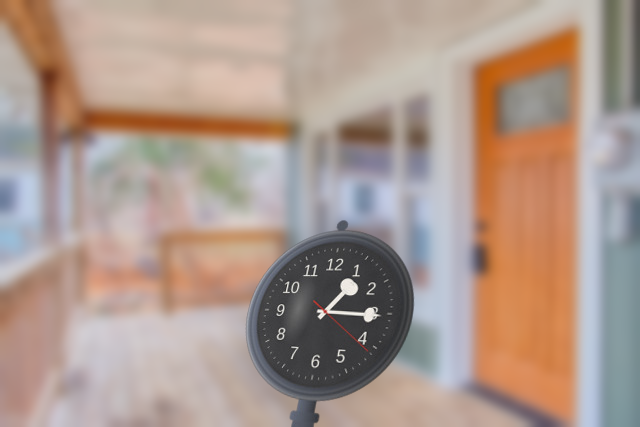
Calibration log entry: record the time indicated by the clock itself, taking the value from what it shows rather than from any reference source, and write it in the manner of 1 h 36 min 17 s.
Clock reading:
1 h 15 min 21 s
